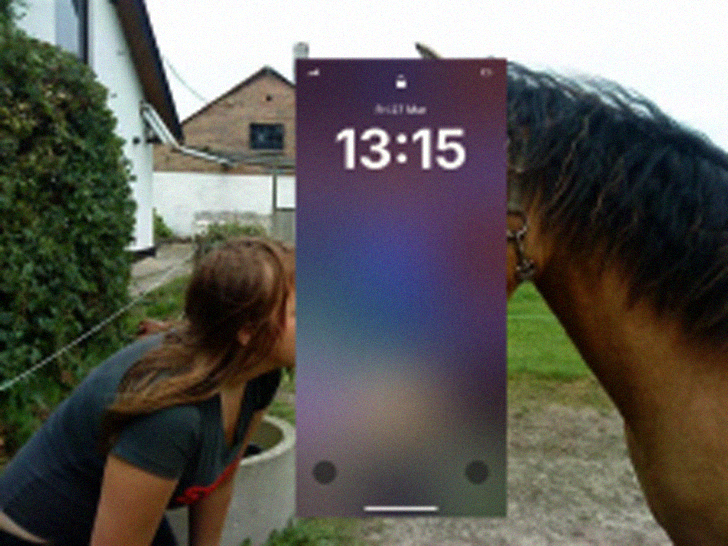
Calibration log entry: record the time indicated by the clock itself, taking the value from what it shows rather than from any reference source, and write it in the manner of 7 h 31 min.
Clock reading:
13 h 15 min
